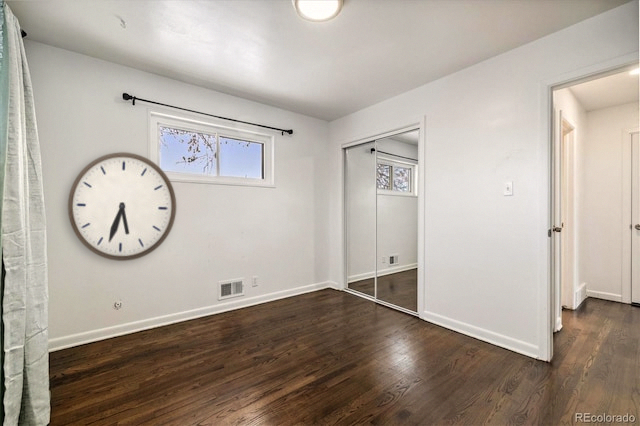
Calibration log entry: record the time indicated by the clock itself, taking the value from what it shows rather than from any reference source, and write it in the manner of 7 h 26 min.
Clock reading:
5 h 33 min
